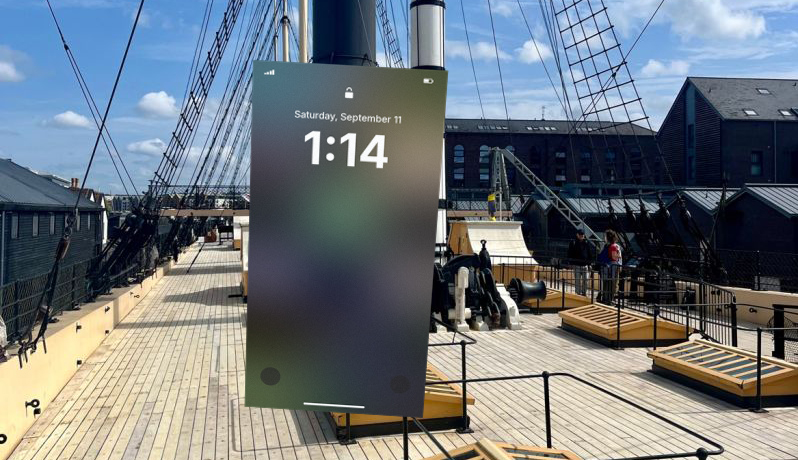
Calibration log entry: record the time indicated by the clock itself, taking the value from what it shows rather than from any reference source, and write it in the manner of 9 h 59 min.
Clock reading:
1 h 14 min
